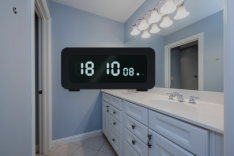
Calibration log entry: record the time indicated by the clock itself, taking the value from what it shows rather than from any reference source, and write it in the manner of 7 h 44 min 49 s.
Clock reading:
18 h 10 min 08 s
